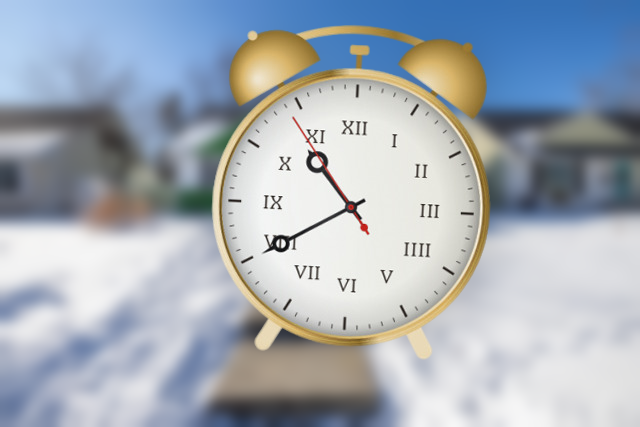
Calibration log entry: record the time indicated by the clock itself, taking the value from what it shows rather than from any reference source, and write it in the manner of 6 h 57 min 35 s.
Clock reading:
10 h 39 min 54 s
